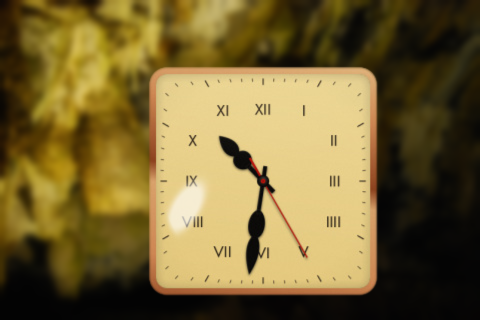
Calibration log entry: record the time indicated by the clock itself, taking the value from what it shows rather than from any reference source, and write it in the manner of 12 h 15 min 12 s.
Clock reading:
10 h 31 min 25 s
